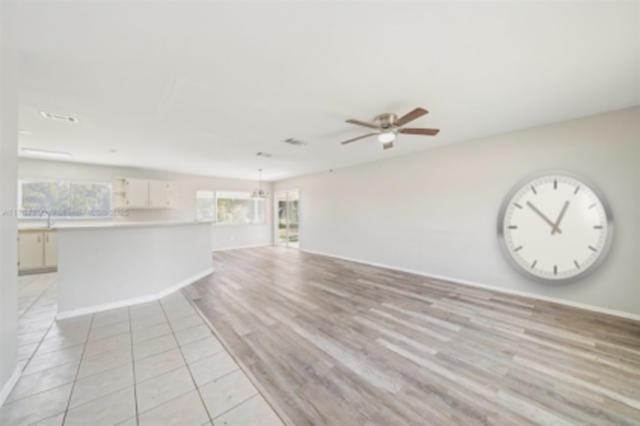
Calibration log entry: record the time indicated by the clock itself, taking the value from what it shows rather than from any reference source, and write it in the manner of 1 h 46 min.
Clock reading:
12 h 52 min
